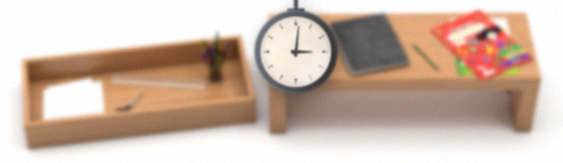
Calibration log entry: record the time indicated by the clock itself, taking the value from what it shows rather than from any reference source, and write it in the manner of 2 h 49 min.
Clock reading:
3 h 01 min
